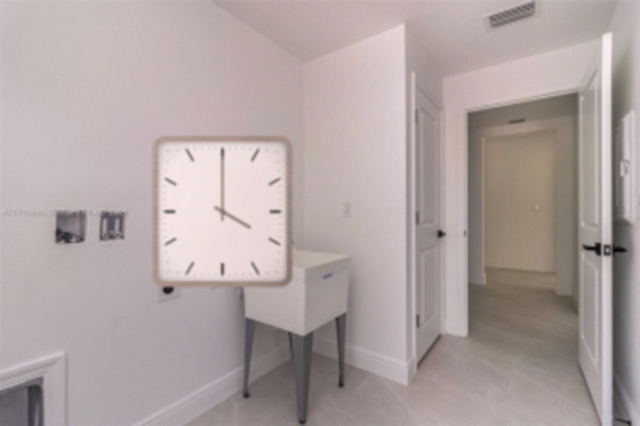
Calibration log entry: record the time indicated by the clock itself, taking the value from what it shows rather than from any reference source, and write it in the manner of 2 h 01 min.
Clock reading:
4 h 00 min
